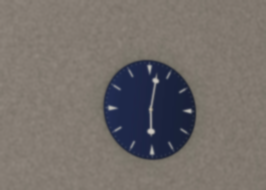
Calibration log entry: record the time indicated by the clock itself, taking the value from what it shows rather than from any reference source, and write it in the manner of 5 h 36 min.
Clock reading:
6 h 02 min
